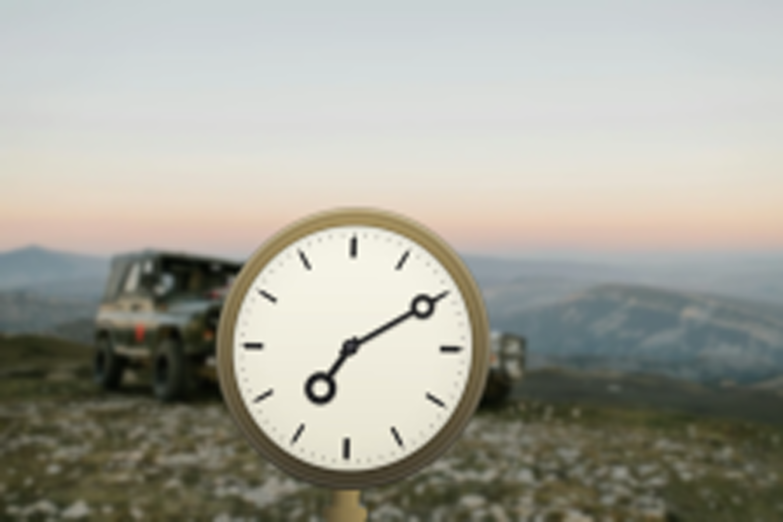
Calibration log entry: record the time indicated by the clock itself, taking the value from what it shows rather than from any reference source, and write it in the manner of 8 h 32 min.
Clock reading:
7 h 10 min
